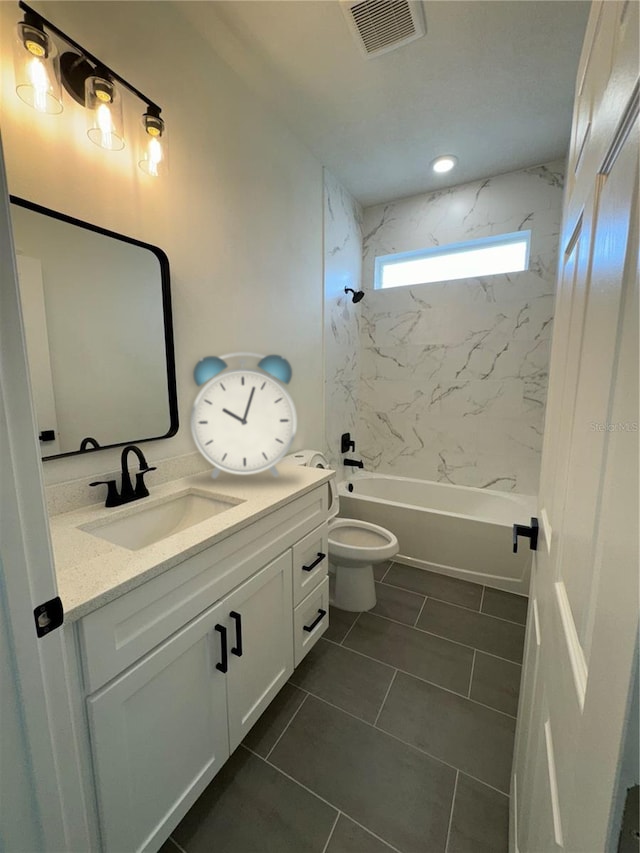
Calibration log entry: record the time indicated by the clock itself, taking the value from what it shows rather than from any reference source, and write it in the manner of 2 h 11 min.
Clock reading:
10 h 03 min
